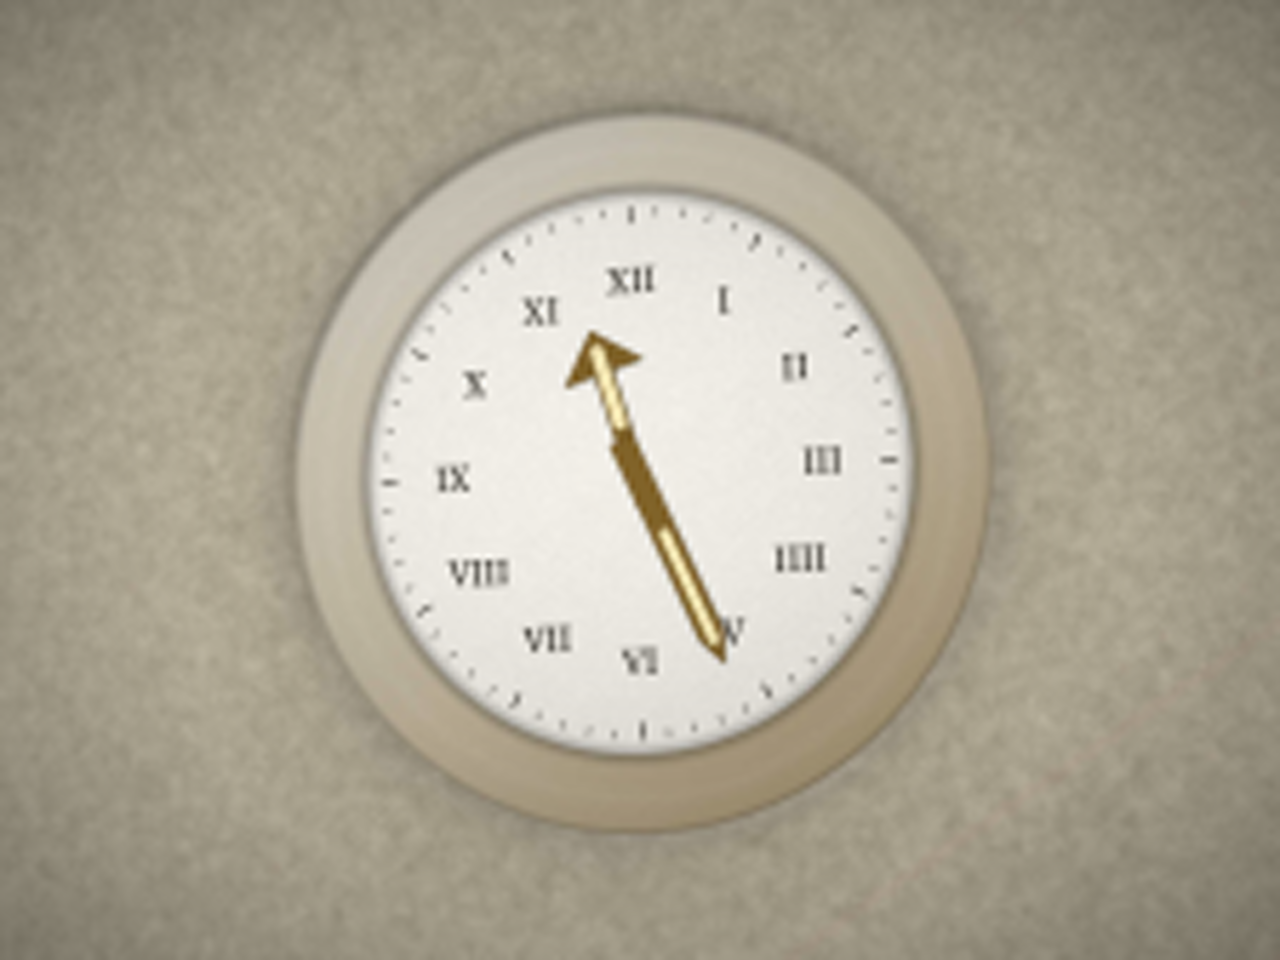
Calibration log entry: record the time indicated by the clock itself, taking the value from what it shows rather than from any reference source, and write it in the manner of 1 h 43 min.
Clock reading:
11 h 26 min
